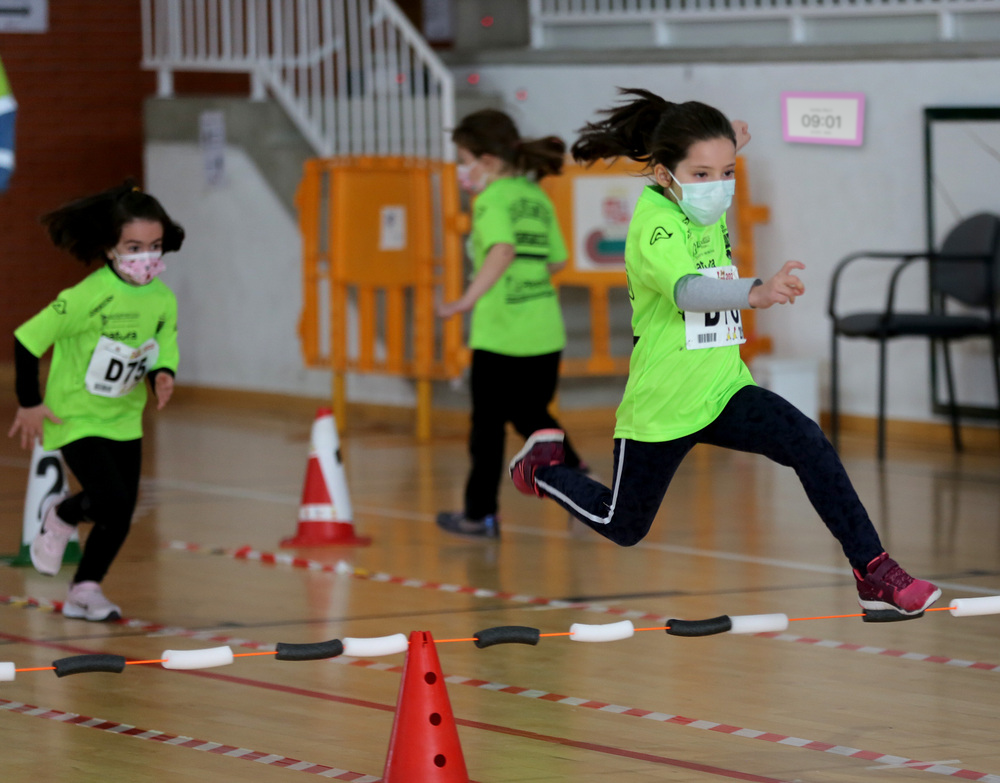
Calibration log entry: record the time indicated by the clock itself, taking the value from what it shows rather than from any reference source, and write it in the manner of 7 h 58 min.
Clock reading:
9 h 01 min
